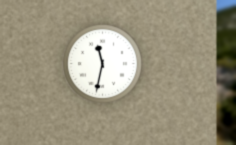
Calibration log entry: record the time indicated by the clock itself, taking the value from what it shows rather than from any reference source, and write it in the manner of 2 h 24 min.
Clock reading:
11 h 32 min
